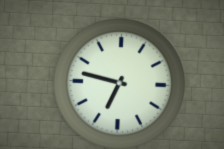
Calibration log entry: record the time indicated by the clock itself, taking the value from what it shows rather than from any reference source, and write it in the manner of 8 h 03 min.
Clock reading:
6 h 47 min
